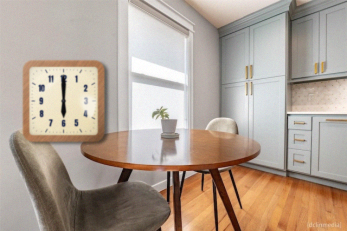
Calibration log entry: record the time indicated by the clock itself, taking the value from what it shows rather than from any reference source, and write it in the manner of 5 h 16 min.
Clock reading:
6 h 00 min
